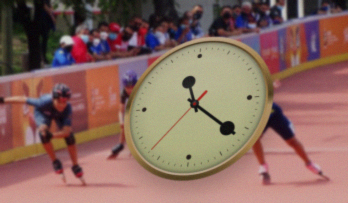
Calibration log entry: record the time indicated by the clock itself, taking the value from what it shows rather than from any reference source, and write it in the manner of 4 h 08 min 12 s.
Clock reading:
11 h 21 min 37 s
